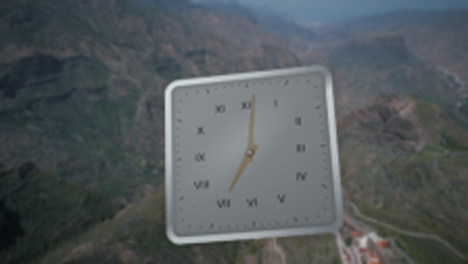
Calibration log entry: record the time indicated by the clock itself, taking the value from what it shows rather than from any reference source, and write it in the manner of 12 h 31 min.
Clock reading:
7 h 01 min
